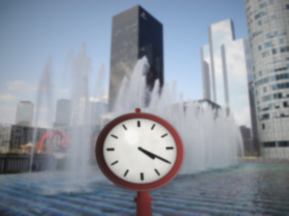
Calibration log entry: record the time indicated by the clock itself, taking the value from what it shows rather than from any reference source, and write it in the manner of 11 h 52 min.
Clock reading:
4 h 20 min
